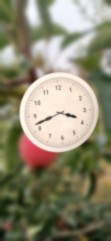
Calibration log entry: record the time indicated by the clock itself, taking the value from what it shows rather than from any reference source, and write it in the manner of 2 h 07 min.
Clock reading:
3 h 42 min
